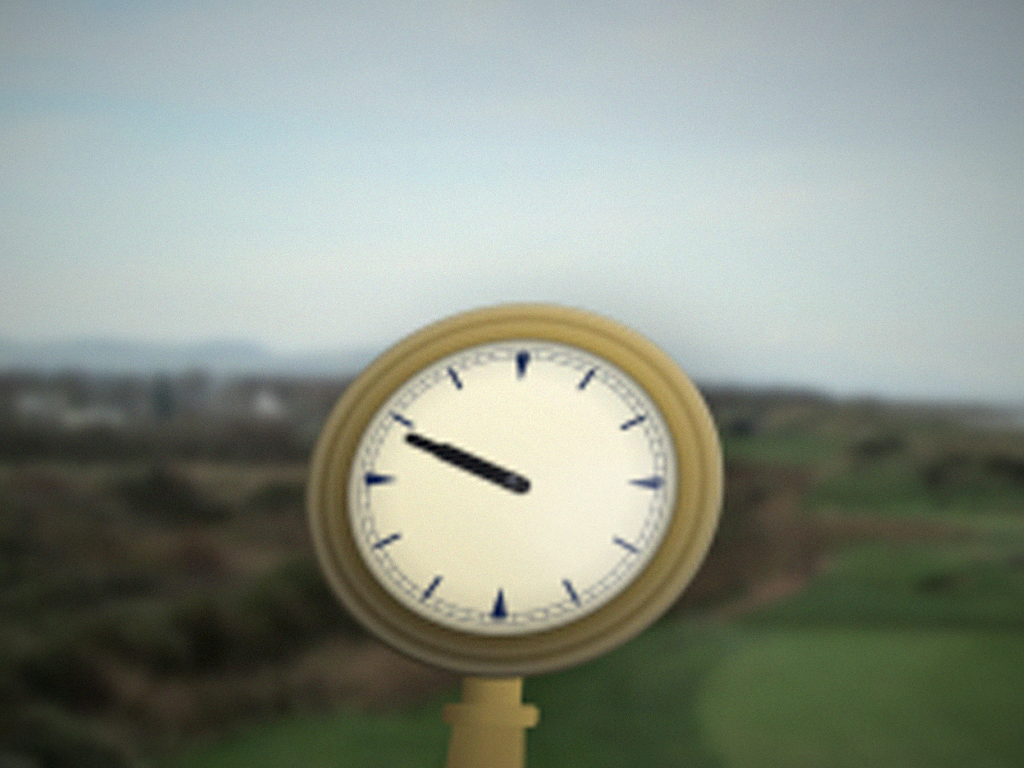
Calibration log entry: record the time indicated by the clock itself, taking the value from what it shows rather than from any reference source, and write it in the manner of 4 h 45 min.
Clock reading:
9 h 49 min
